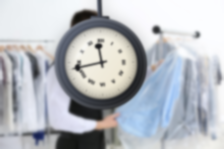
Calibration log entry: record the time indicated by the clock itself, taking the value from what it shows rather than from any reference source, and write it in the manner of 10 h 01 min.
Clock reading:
11 h 43 min
